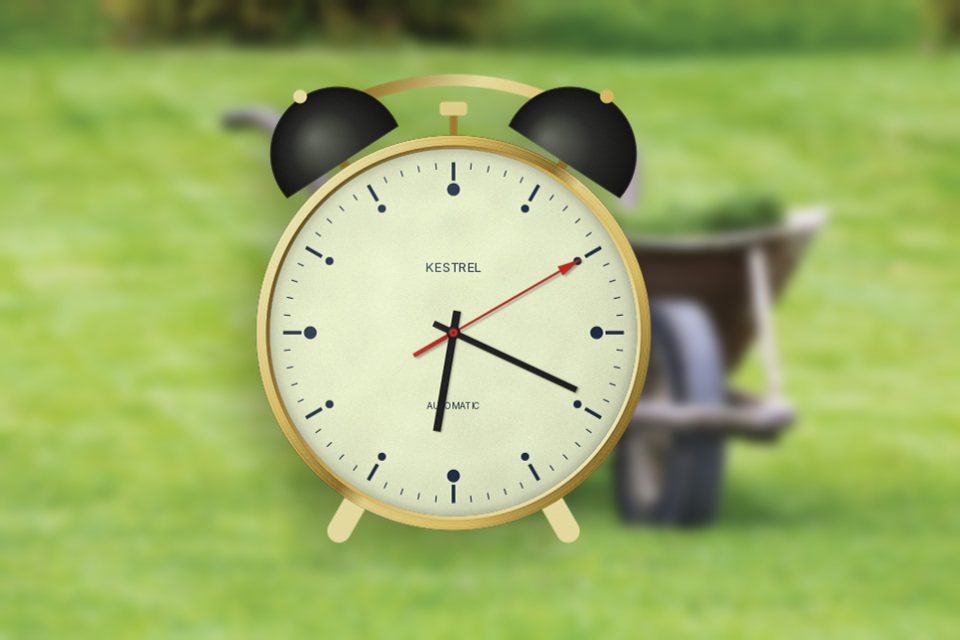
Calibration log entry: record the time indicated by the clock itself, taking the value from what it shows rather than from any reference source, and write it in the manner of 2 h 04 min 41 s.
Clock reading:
6 h 19 min 10 s
